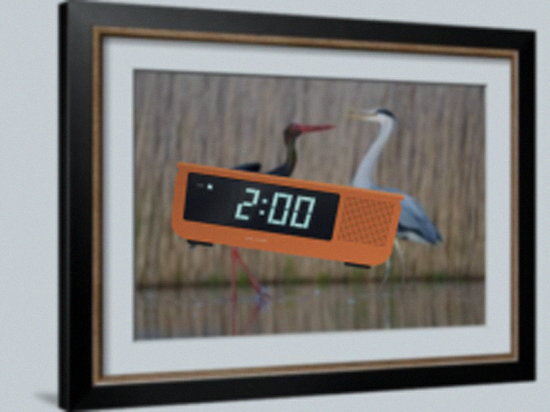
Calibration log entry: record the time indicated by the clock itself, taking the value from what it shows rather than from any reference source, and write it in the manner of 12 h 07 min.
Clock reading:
2 h 00 min
